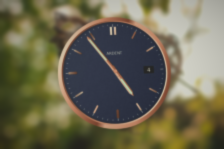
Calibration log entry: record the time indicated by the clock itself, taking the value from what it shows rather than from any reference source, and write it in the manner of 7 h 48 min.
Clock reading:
4 h 54 min
